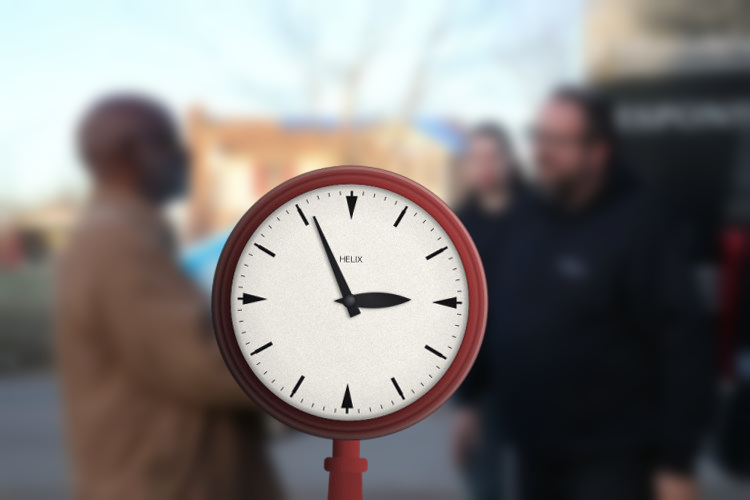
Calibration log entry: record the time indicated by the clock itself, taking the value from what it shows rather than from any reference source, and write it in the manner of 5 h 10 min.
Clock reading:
2 h 56 min
